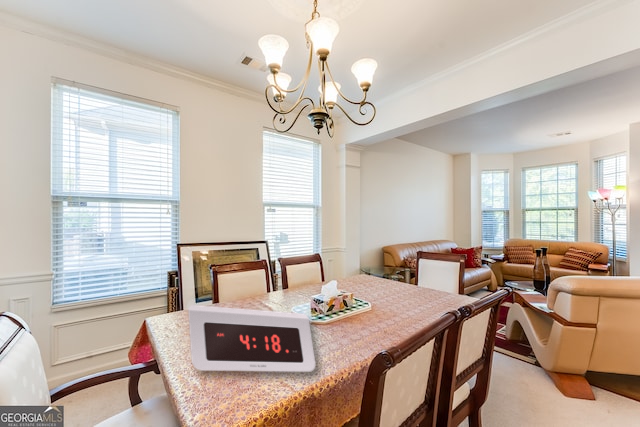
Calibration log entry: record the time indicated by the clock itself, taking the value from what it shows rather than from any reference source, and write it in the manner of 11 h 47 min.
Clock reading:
4 h 18 min
